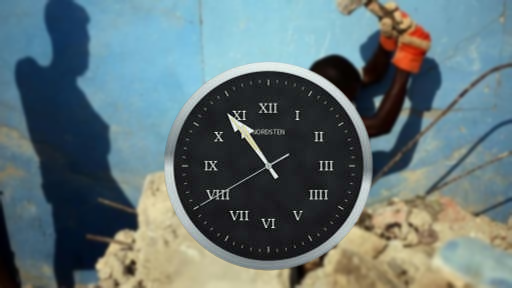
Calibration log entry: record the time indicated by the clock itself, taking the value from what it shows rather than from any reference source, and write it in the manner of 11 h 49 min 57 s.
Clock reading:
10 h 53 min 40 s
